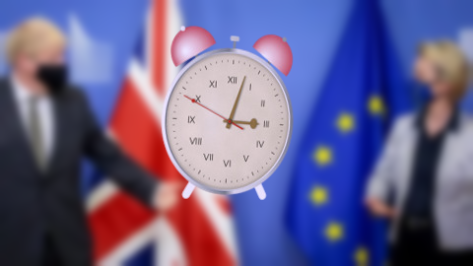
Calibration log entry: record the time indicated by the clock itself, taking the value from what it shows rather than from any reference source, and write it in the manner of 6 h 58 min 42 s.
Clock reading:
3 h 02 min 49 s
